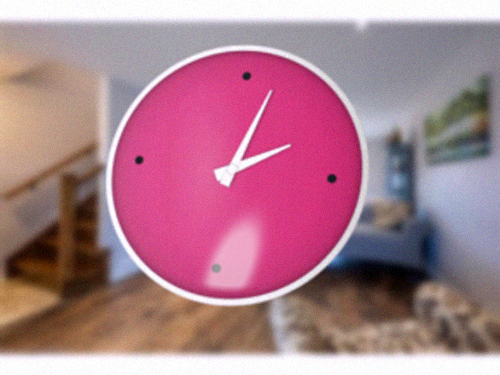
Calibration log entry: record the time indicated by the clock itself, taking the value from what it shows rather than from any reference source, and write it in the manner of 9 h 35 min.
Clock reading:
2 h 03 min
